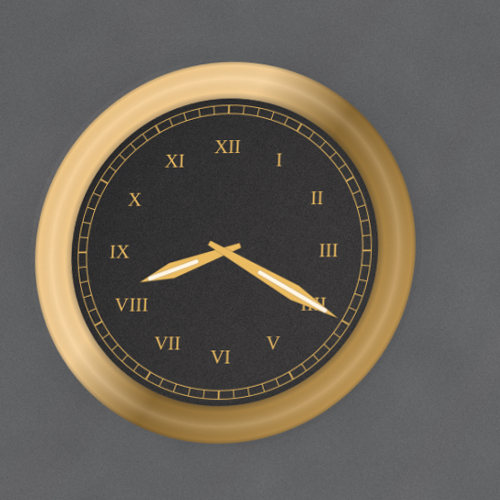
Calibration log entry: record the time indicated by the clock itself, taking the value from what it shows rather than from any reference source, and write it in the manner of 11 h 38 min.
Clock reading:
8 h 20 min
